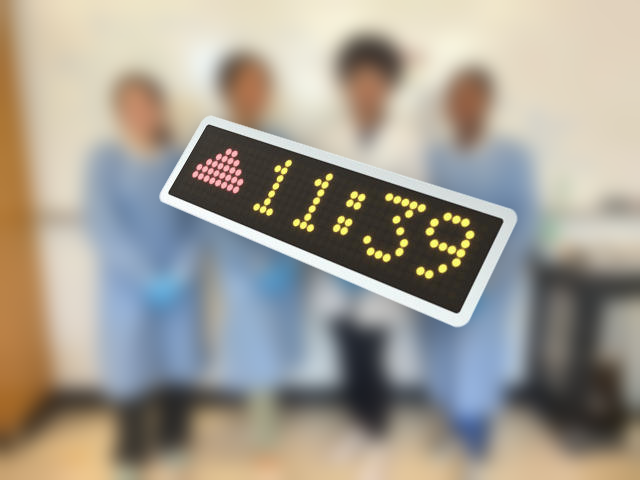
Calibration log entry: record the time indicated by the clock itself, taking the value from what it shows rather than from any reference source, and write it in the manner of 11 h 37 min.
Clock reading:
11 h 39 min
